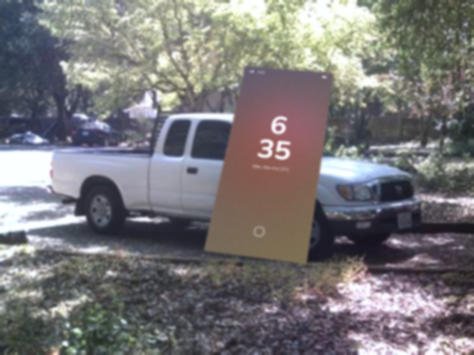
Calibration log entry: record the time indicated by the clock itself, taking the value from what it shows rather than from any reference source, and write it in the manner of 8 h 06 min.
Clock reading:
6 h 35 min
